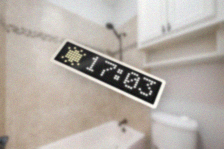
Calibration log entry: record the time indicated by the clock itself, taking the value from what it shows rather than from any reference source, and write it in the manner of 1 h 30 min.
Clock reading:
17 h 03 min
